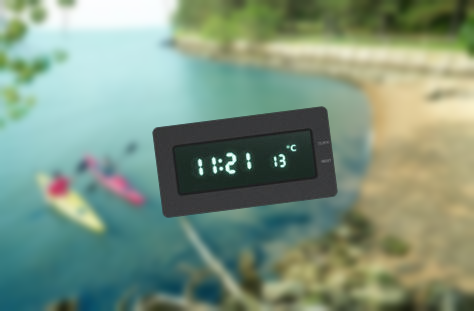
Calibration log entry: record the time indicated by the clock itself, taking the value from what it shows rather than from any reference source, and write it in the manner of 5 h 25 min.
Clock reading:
11 h 21 min
